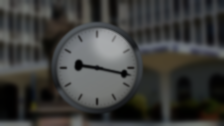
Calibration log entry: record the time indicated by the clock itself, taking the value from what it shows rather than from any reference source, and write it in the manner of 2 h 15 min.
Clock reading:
9 h 17 min
